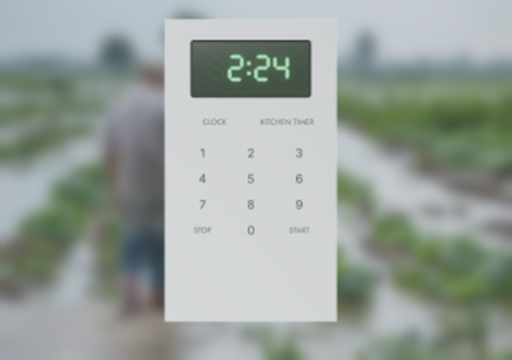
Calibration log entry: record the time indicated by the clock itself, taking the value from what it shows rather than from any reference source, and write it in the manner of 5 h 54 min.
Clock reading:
2 h 24 min
